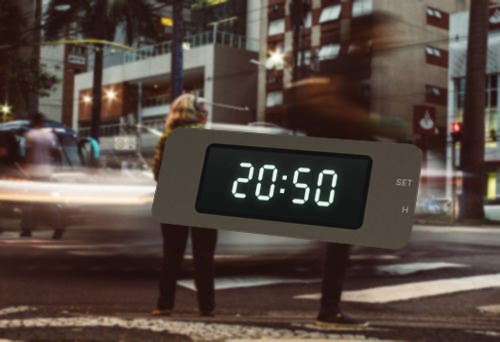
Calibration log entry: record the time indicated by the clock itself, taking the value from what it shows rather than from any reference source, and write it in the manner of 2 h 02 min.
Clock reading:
20 h 50 min
